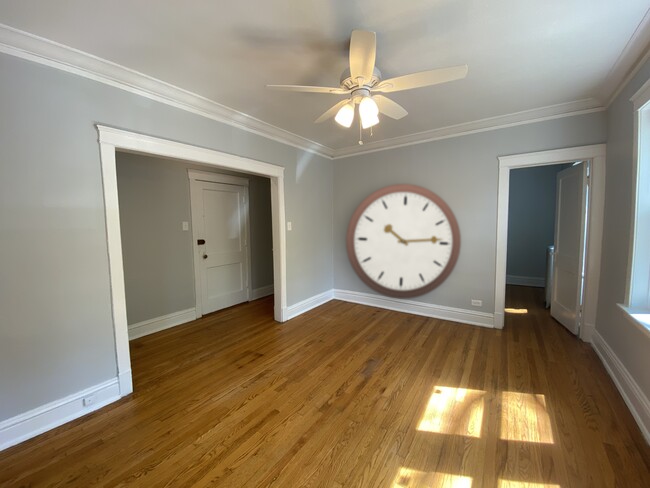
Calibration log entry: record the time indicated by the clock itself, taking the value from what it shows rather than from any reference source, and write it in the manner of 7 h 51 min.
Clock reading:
10 h 14 min
